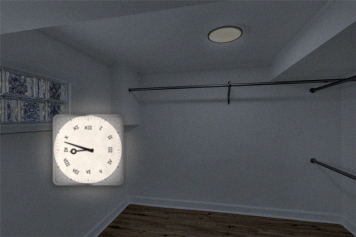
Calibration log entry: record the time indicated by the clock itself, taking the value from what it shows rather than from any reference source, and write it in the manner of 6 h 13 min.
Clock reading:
8 h 48 min
